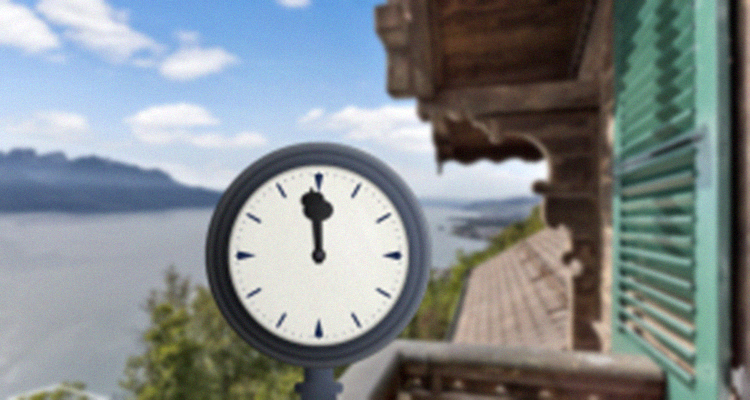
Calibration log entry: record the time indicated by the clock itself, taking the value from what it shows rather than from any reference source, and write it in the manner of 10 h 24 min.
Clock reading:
11 h 59 min
